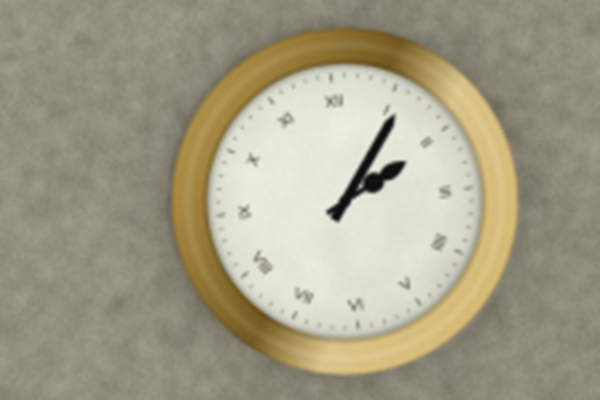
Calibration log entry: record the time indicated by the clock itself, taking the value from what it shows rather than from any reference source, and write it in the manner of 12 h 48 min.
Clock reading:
2 h 06 min
